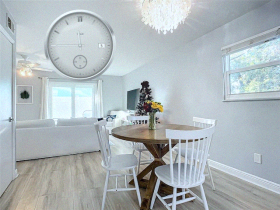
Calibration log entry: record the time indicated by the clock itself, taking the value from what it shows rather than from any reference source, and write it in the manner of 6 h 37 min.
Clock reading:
11 h 45 min
